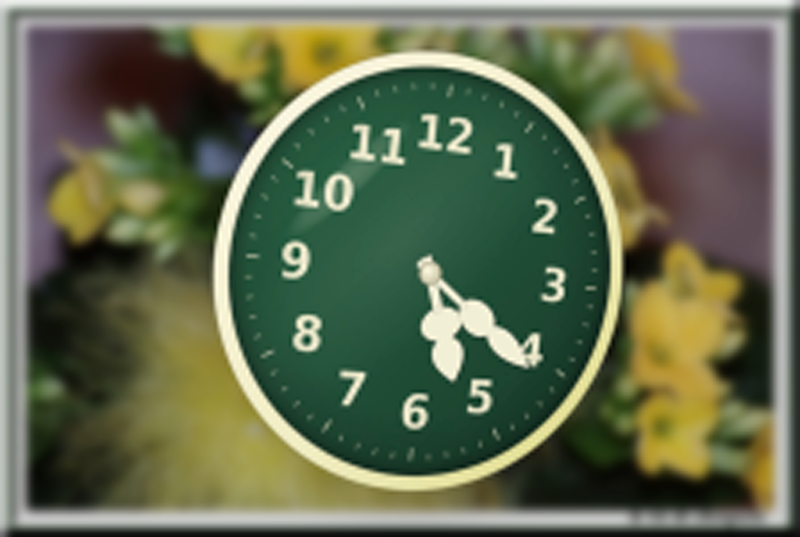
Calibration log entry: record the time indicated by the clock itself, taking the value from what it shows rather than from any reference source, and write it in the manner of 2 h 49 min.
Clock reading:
5 h 21 min
